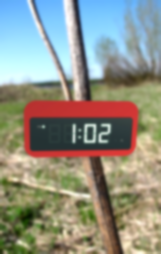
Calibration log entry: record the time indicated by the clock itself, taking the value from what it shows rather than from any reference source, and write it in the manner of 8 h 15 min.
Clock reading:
1 h 02 min
